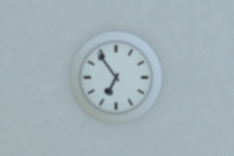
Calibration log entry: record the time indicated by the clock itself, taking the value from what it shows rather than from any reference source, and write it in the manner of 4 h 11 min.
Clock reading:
6 h 54 min
